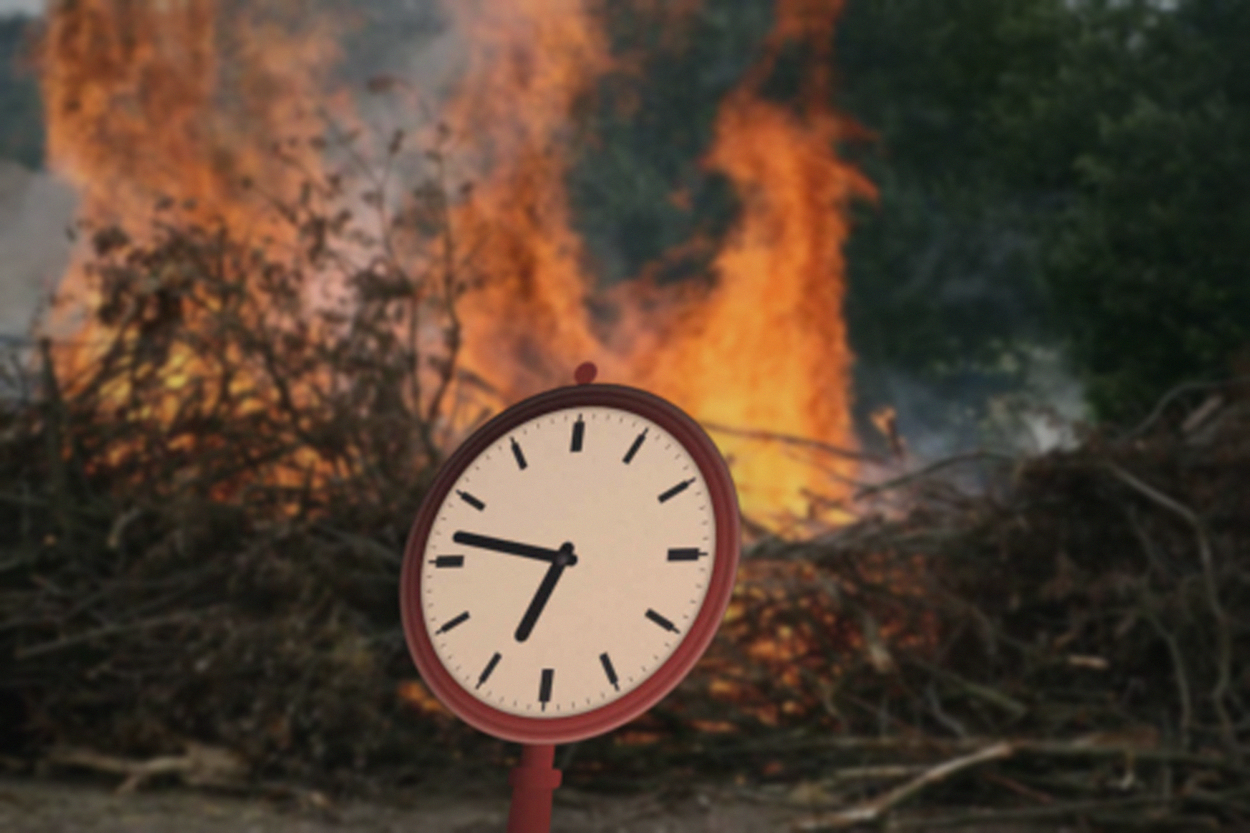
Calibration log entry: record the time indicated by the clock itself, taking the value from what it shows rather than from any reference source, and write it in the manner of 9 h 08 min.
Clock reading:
6 h 47 min
